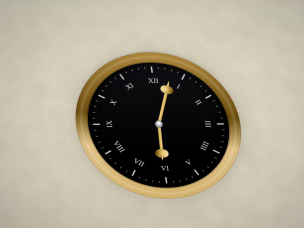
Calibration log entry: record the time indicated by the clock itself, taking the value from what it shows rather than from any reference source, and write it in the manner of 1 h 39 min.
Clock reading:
6 h 03 min
